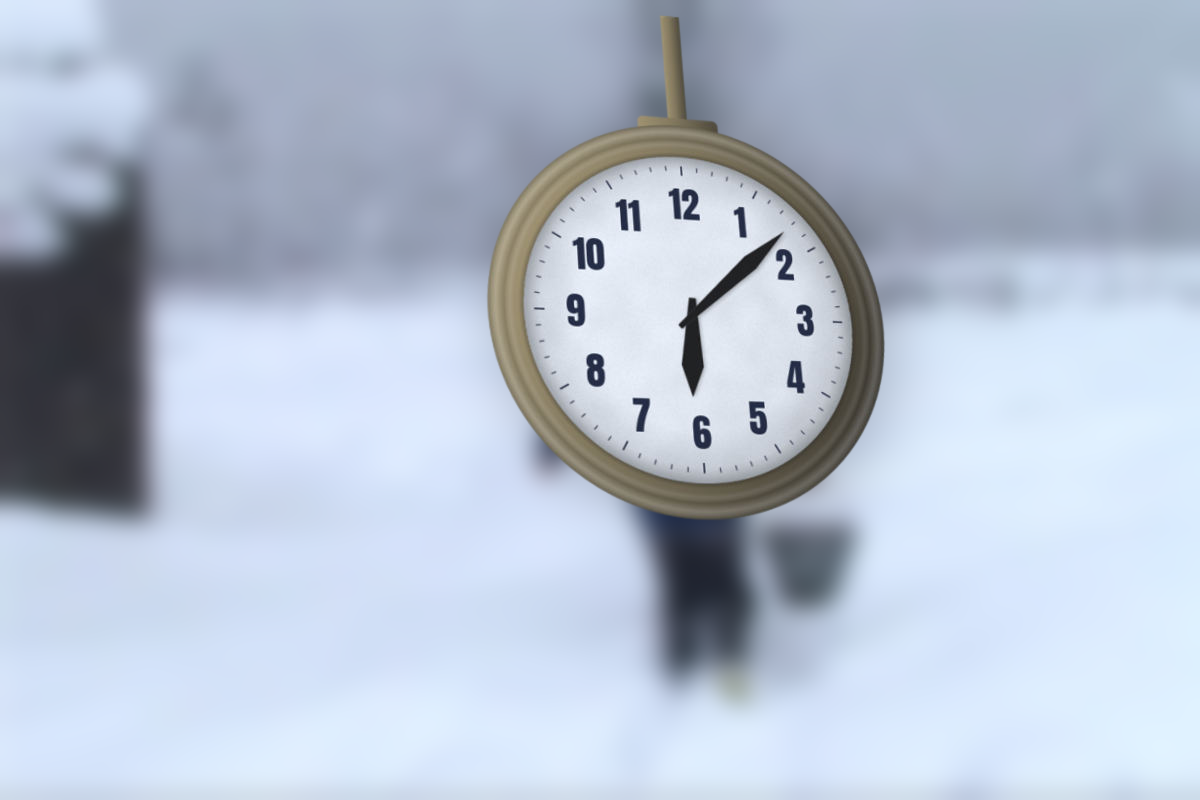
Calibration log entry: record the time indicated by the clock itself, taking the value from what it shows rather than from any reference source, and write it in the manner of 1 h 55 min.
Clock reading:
6 h 08 min
